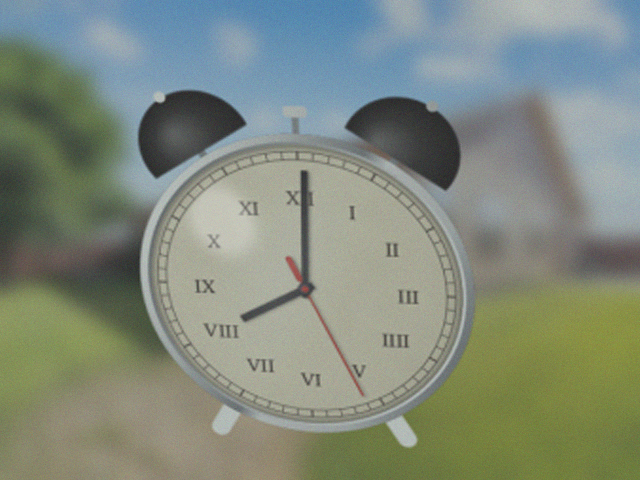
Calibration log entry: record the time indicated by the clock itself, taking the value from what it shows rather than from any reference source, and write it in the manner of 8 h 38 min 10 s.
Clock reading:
8 h 00 min 26 s
